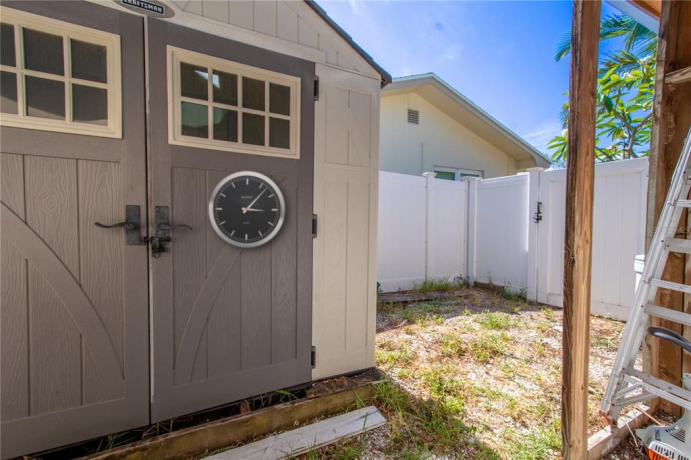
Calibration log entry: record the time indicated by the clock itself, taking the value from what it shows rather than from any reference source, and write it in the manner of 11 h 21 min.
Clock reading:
3 h 07 min
